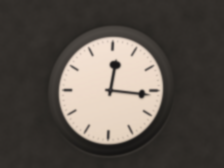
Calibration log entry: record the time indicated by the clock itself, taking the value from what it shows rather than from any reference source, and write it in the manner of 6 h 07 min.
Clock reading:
12 h 16 min
